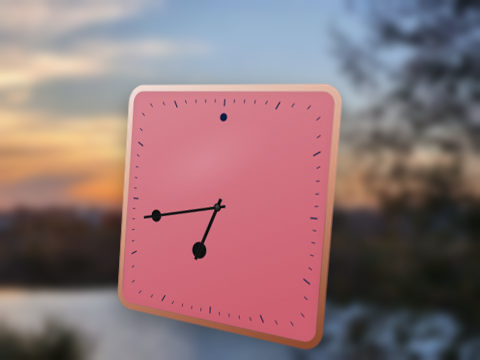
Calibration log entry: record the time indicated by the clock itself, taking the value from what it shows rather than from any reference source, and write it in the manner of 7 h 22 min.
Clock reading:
6 h 43 min
